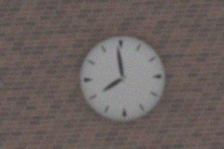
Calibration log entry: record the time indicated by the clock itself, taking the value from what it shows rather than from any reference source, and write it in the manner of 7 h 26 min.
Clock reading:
7 h 59 min
